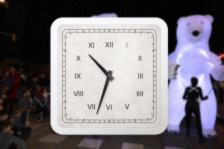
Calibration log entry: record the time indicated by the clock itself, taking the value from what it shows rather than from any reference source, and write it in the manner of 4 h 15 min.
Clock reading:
10 h 33 min
